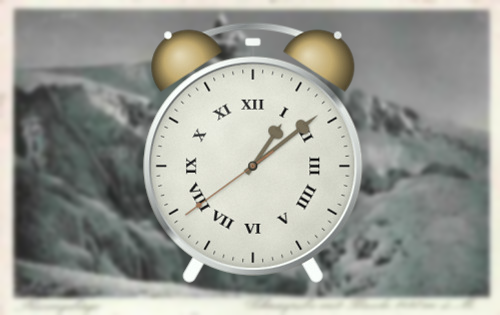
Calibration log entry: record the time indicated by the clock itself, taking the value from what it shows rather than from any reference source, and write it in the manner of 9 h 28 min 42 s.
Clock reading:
1 h 08 min 39 s
